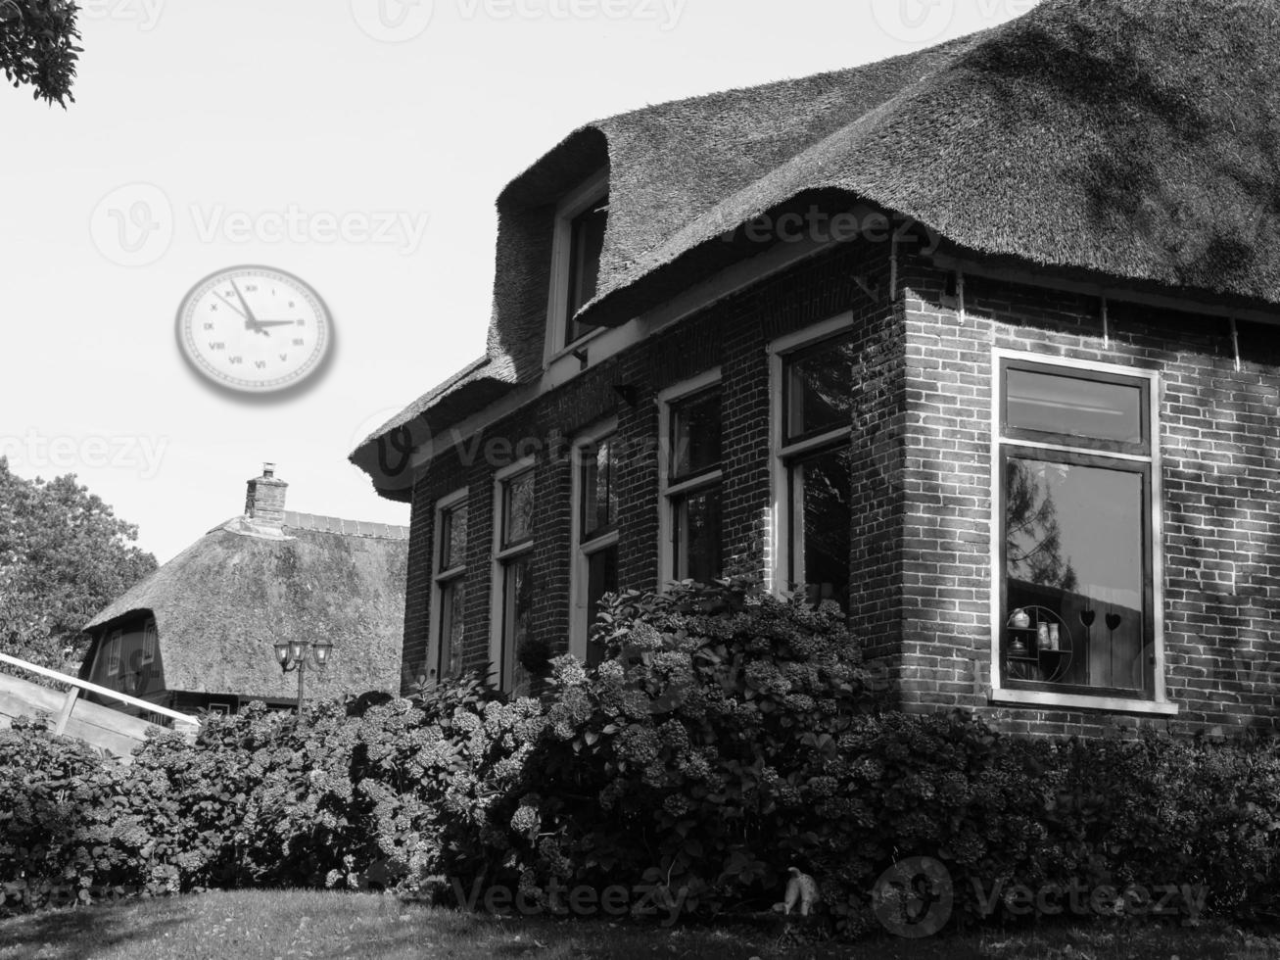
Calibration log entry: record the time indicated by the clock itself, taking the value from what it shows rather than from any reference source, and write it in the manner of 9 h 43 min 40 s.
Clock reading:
2 h 56 min 53 s
